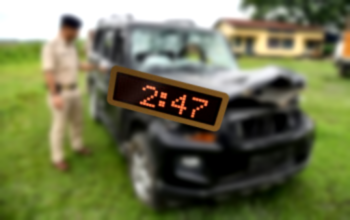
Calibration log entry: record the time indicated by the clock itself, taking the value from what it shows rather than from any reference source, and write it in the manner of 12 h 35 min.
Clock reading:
2 h 47 min
